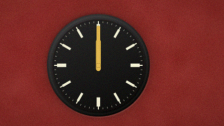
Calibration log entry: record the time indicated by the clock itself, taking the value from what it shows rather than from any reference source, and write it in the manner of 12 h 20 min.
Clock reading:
12 h 00 min
